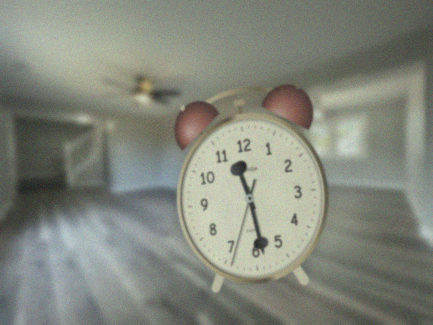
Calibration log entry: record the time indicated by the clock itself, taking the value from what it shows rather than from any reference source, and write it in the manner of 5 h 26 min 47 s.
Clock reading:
11 h 28 min 34 s
